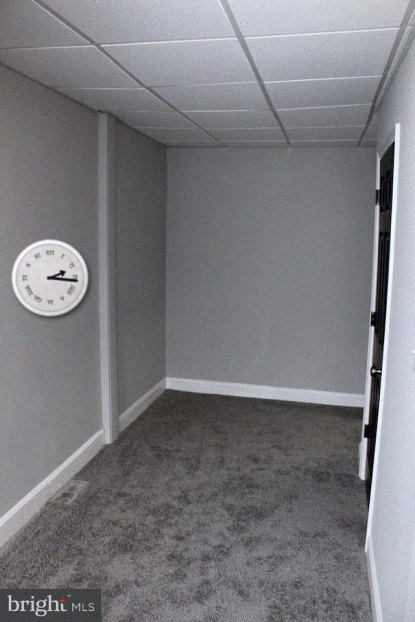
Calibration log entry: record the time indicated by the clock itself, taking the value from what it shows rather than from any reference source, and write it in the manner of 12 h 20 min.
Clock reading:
2 h 16 min
